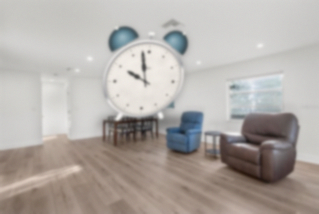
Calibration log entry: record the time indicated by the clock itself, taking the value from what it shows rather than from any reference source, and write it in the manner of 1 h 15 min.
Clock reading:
9 h 58 min
